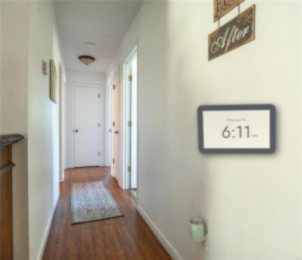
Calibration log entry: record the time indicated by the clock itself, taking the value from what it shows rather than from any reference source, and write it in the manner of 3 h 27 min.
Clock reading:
6 h 11 min
